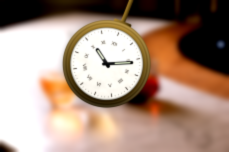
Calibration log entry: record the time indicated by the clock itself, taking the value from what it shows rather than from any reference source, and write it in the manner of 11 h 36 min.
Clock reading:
10 h 11 min
